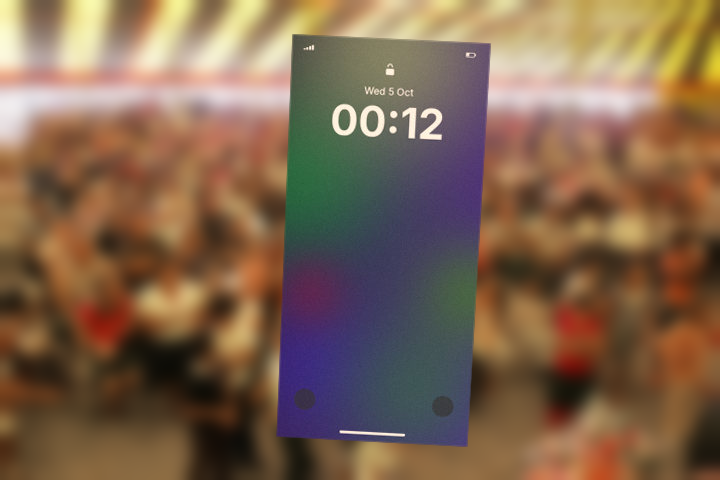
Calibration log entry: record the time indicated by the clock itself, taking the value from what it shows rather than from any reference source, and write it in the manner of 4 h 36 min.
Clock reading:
0 h 12 min
